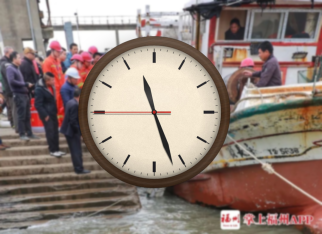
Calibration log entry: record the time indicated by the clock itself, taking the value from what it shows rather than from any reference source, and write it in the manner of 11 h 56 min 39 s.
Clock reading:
11 h 26 min 45 s
